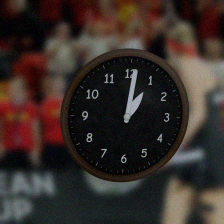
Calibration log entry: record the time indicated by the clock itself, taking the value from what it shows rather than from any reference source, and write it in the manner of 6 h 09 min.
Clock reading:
1 h 01 min
